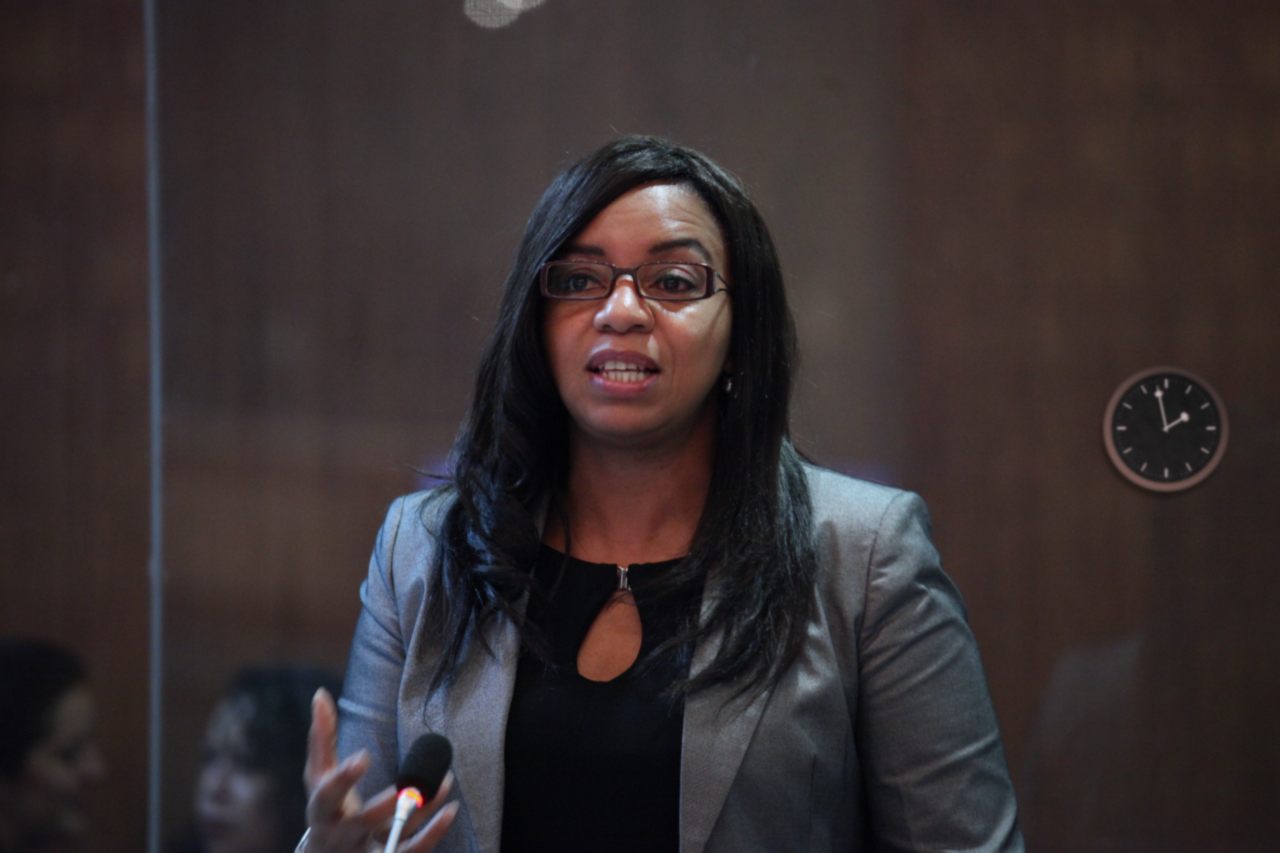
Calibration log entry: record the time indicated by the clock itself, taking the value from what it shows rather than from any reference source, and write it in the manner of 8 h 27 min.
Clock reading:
1 h 58 min
